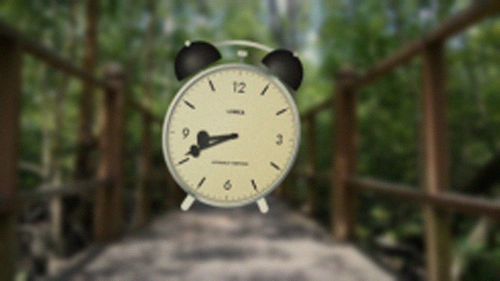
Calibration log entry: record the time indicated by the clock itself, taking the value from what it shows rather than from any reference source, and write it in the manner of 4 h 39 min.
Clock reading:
8 h 41 min
